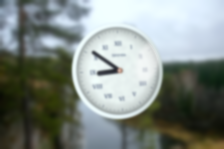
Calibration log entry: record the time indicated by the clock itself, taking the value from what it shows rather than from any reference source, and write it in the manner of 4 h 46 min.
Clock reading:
8 h 51 min
